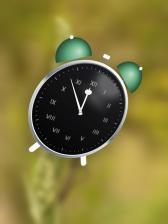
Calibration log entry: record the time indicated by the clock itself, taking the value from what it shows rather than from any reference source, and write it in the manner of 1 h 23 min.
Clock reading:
11 h 53 min
